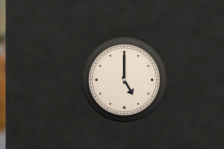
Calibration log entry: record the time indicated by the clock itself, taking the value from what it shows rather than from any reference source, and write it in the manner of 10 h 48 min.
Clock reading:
5 h 00 min
